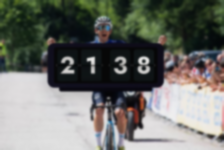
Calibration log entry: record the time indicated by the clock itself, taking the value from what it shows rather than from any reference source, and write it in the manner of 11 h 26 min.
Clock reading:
21 h 38 min
